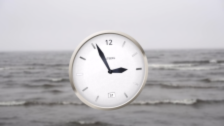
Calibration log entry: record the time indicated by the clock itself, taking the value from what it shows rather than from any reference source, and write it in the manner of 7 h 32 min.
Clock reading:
2 h 56 min
